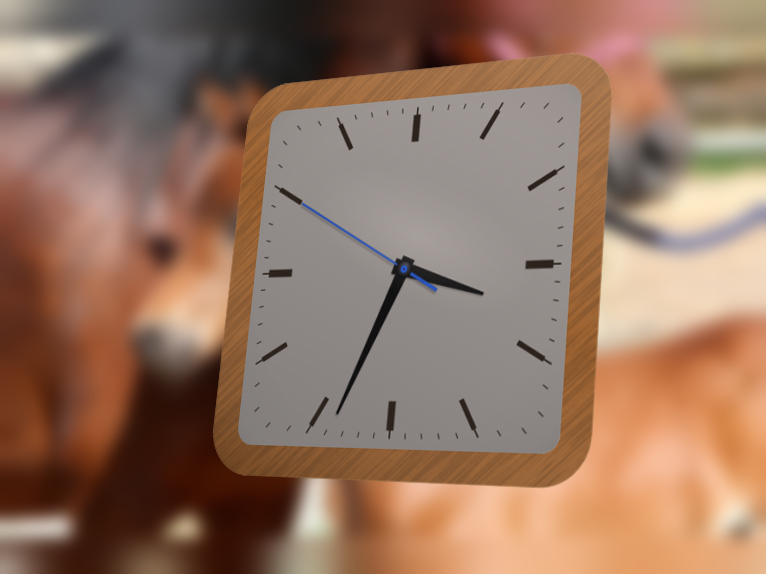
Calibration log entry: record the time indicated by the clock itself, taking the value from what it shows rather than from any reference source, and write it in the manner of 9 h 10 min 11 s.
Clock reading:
3 h 33 min 50 s
